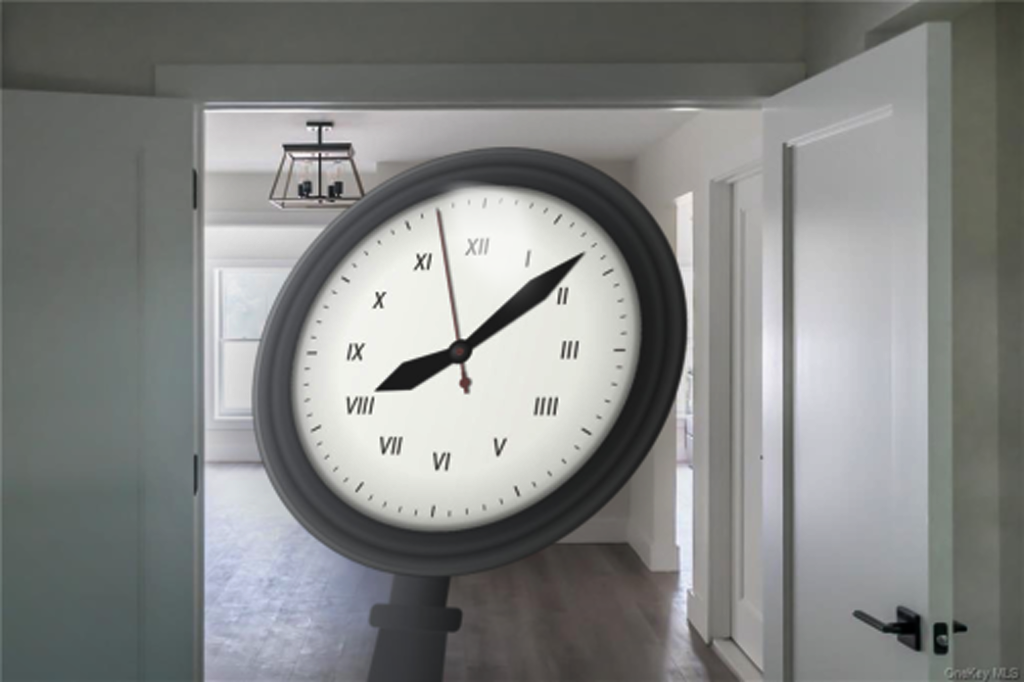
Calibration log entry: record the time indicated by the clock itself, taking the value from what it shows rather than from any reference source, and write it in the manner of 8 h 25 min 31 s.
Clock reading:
8 h 07 min 57 s
